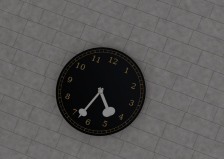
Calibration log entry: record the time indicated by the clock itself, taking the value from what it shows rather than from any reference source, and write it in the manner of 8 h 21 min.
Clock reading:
4 h 33 min
